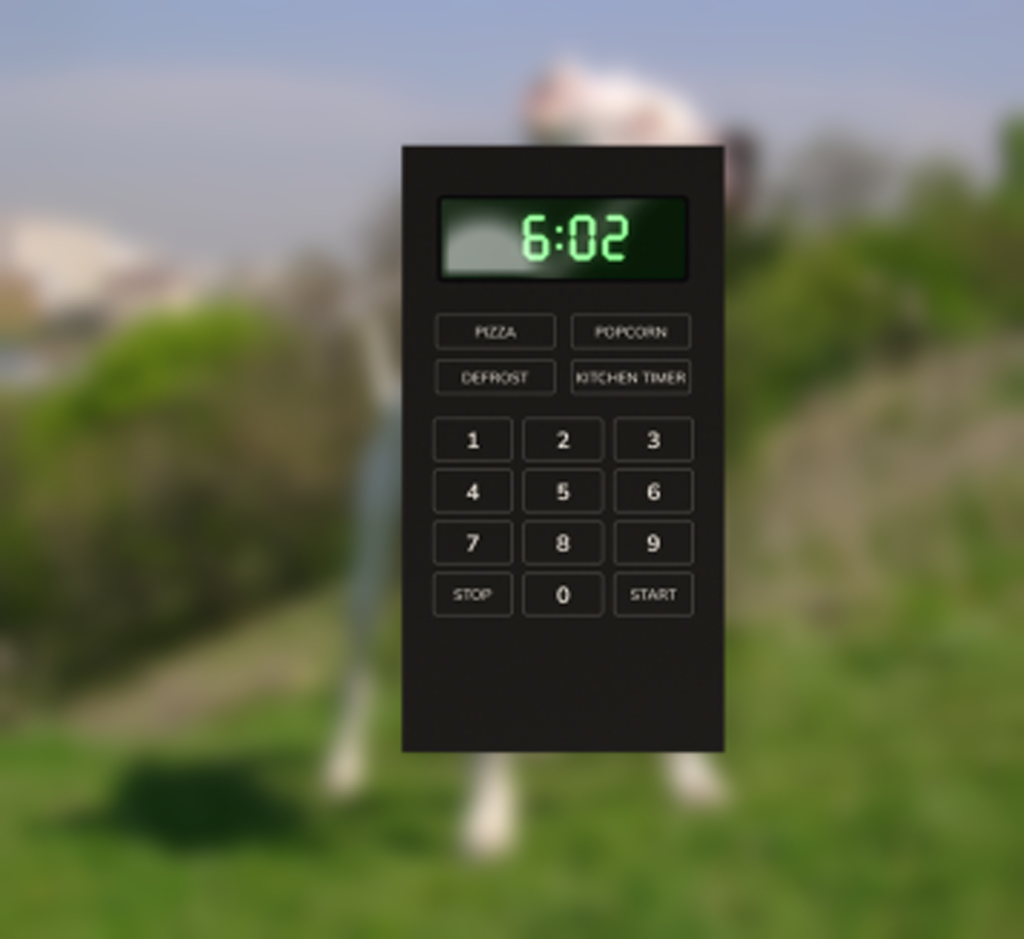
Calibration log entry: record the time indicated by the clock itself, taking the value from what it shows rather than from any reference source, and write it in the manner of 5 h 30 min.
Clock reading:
6 h 02 min
